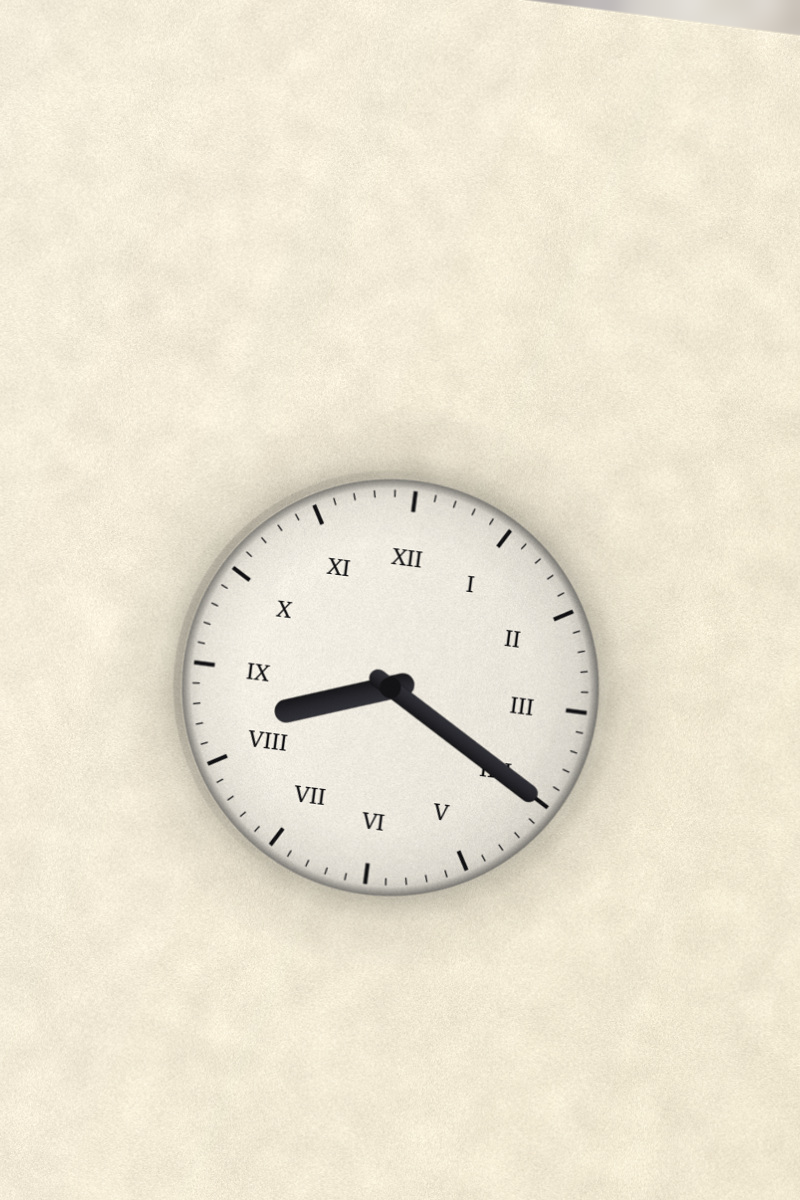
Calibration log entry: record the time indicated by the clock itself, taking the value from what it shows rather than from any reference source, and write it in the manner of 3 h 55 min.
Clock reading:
8 h 20 min
